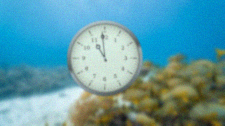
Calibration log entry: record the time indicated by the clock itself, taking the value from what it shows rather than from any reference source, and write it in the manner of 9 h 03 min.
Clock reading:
10 h 59 min
